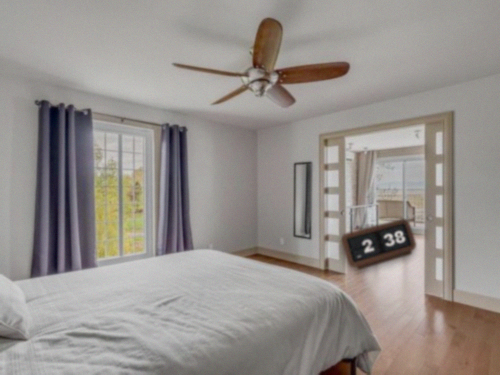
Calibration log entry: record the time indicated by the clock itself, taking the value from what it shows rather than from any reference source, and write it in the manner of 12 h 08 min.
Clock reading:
2 h 38 min
